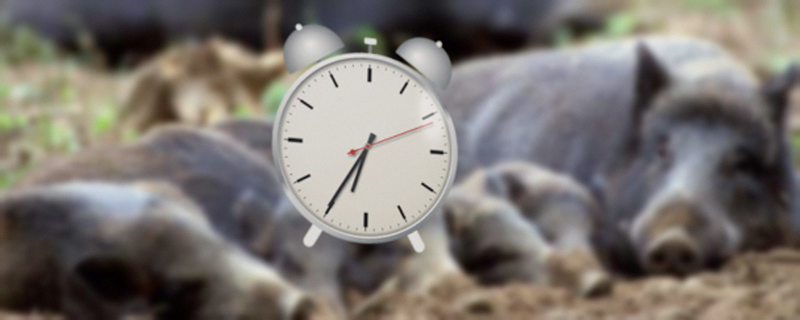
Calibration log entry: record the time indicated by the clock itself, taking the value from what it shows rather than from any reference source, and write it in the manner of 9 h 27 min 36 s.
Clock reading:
6 h 35 min 11 s
